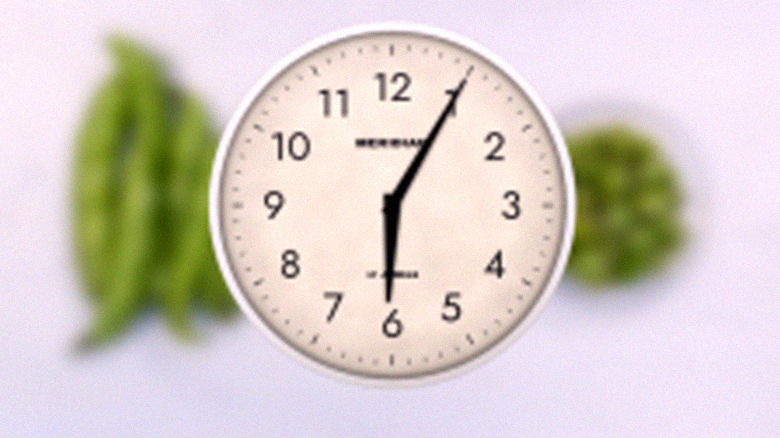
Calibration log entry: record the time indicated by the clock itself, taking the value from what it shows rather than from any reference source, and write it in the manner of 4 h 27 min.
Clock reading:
6 h 05 min
